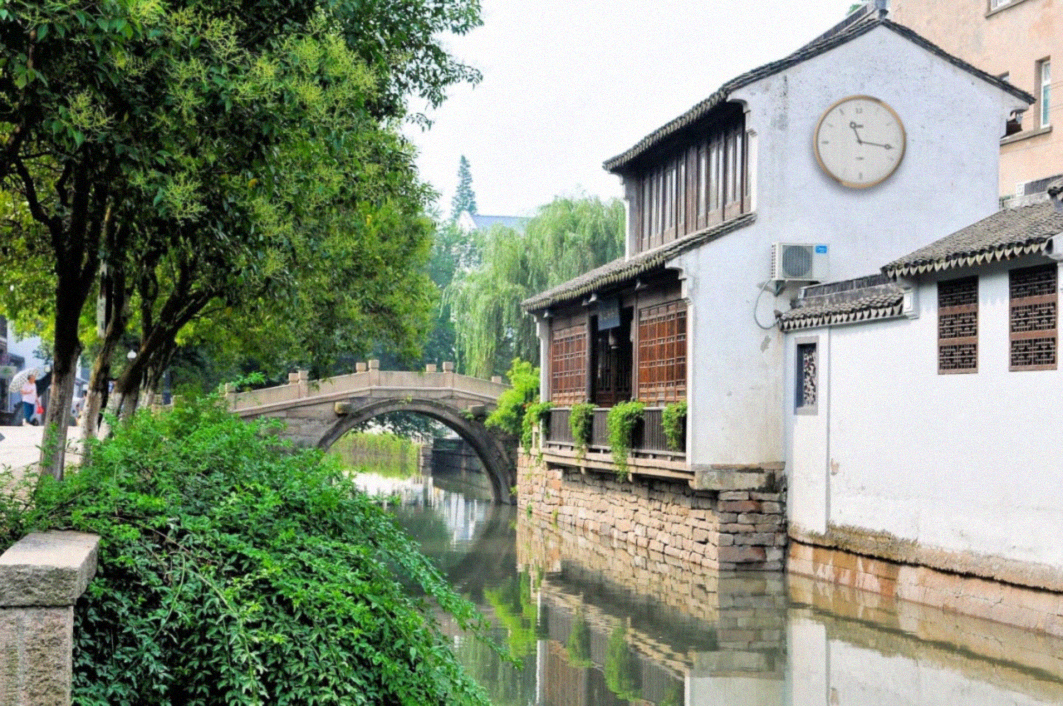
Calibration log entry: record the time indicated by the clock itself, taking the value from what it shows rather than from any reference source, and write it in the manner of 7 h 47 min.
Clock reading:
11 h 17 min
